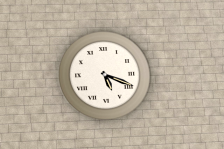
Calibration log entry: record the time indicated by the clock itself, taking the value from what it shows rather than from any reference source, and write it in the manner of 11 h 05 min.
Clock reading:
5 h 19 min
